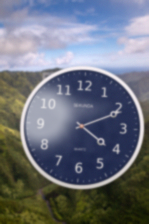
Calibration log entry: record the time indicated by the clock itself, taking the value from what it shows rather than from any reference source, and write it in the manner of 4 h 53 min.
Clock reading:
4 h 11 min
